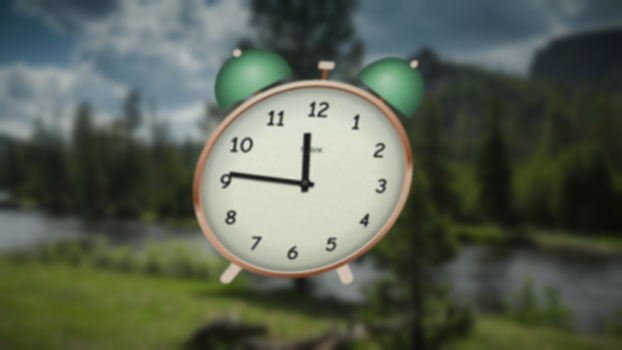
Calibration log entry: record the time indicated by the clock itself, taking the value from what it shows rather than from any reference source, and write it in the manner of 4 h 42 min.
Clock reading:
11 h 46 min
